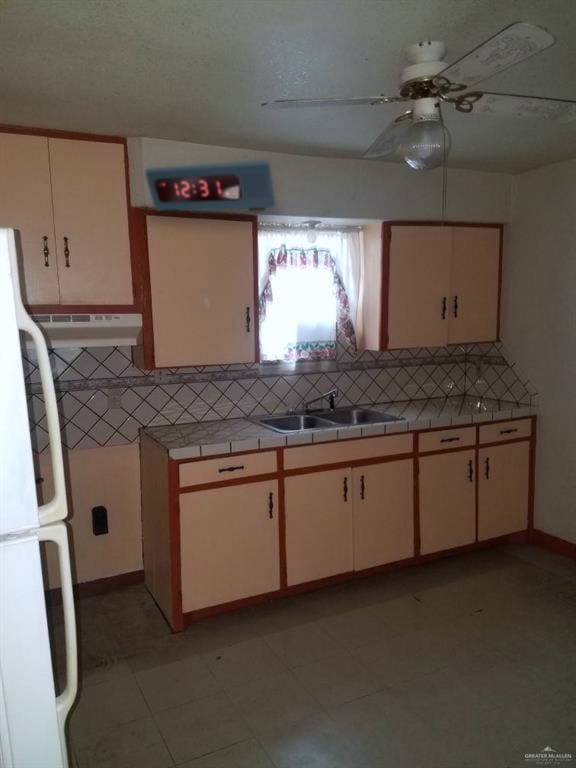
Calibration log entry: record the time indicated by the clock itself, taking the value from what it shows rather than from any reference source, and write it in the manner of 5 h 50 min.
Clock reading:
12 h 31 min
